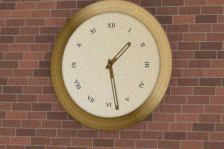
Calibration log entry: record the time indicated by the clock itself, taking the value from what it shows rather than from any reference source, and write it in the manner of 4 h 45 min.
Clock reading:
1 h 28 min
